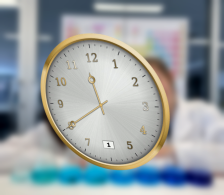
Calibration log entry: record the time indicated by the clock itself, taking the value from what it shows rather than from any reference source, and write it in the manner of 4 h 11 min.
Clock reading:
11 h 40 min
